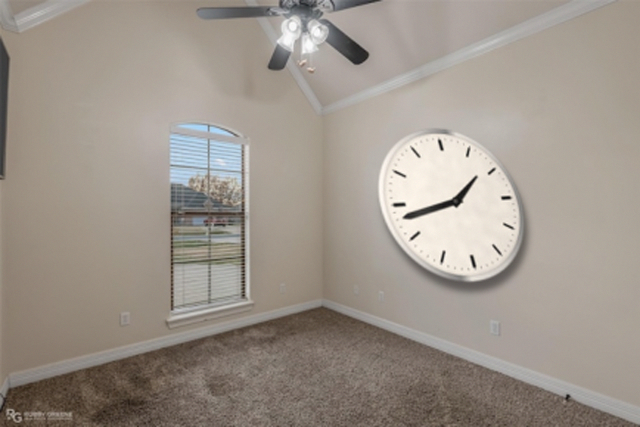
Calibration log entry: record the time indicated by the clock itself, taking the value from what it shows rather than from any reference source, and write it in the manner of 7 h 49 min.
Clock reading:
1 h 43 min
